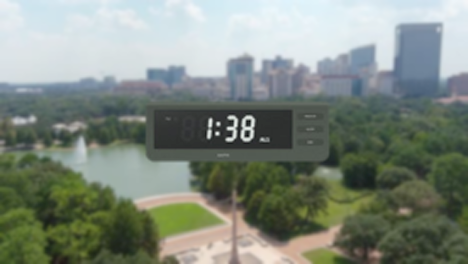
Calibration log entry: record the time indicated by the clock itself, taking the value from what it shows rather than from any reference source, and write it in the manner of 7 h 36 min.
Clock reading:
1 h 38 min
